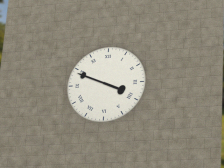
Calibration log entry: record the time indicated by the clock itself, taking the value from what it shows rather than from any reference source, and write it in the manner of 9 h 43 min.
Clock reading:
3 h 49 min
